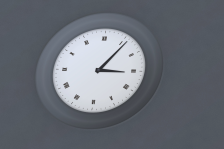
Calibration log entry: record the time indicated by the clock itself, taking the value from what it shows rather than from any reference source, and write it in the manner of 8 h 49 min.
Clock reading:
3 h 06 min
